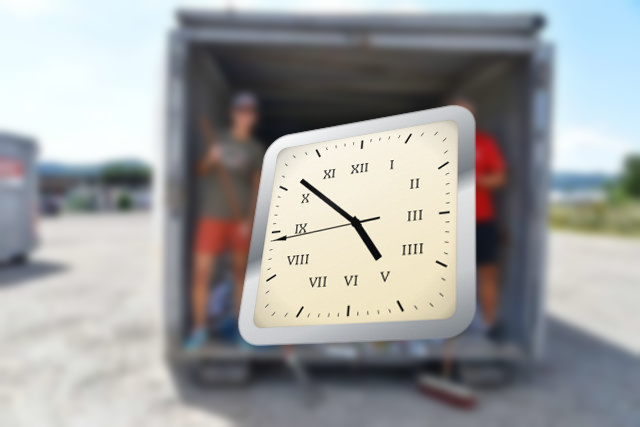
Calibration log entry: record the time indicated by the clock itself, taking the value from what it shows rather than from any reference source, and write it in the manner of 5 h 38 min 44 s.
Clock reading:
4 h 51 min 44 s
